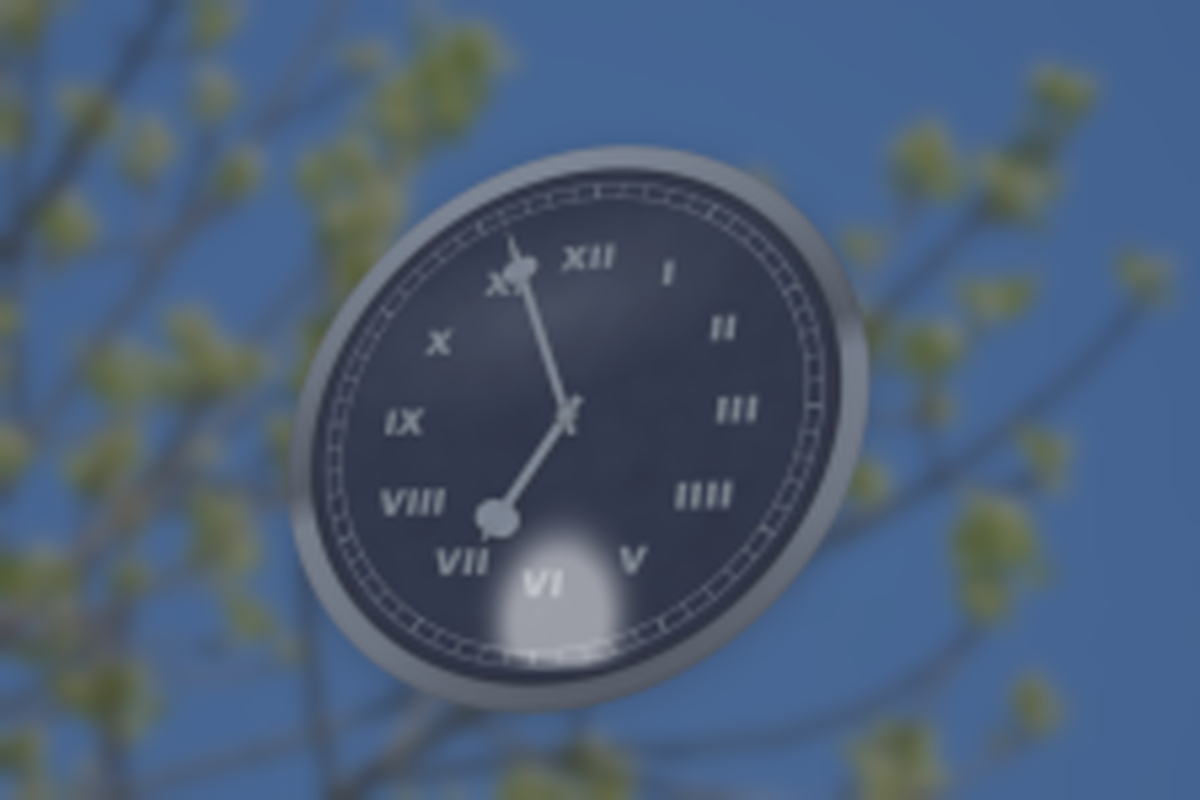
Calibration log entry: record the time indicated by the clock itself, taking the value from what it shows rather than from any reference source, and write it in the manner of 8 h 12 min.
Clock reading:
6 h 56 min
